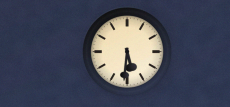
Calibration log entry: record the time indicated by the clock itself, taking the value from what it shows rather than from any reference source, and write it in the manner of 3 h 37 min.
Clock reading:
5 h 31 min
